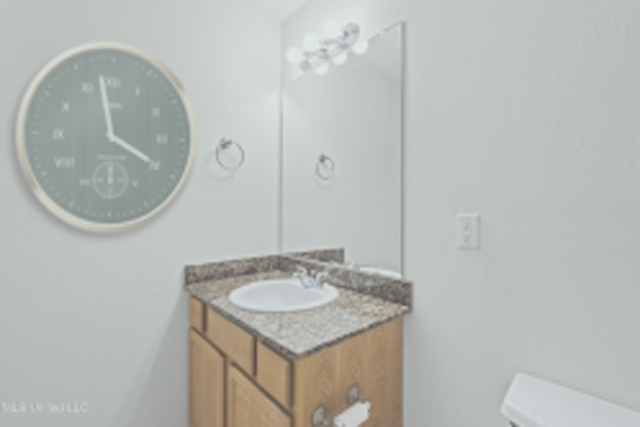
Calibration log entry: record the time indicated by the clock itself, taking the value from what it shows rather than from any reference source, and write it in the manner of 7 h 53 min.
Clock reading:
3 h 58 min
